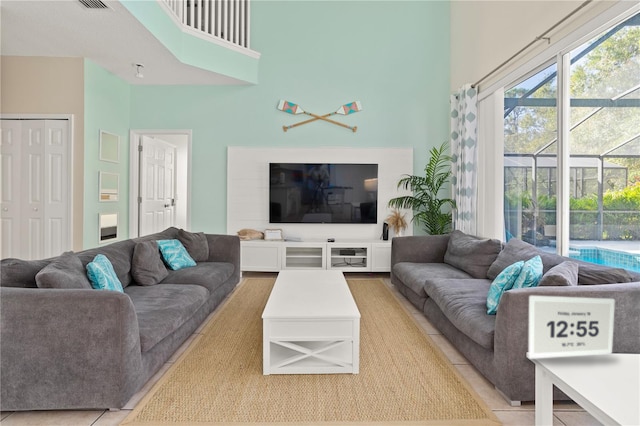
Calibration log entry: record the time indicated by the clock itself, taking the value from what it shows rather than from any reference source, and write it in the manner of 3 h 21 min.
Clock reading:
12 h 55 min
